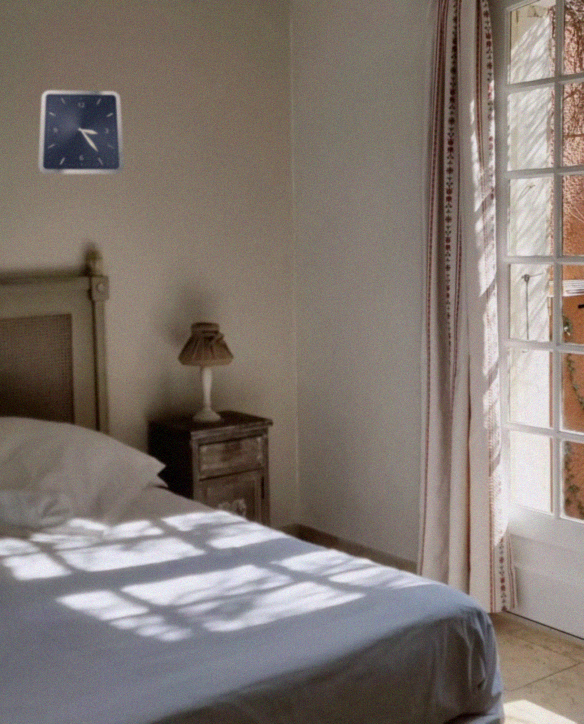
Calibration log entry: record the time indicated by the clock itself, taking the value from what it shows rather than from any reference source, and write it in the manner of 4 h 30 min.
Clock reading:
3 h 24 min
